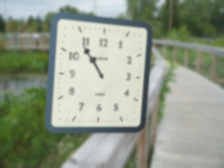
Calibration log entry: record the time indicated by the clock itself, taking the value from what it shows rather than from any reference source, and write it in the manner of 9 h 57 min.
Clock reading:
10 h 54 min
